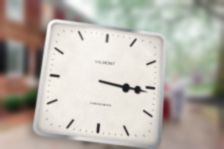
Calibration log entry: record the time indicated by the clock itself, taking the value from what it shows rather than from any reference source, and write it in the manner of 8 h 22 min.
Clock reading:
3 h 16 min
